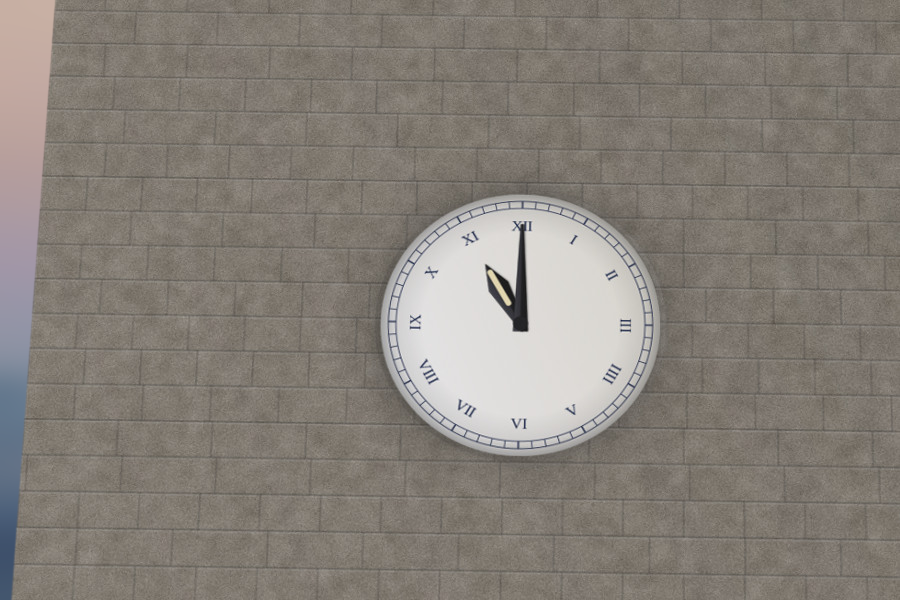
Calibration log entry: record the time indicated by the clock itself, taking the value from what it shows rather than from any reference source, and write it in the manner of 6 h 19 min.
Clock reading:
11 h 00 min
